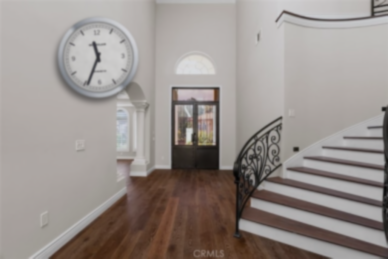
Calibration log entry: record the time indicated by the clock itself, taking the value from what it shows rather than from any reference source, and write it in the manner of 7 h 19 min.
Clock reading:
11 h 34 min
